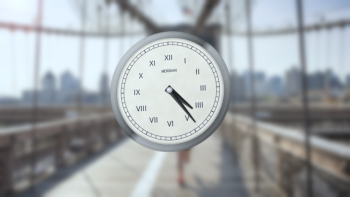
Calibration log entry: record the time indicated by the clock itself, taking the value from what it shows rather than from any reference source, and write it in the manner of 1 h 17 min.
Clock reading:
4 h 24 min
